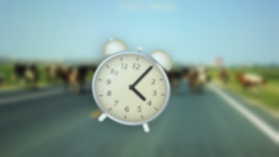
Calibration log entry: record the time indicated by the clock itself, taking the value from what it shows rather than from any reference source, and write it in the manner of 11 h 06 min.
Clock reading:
4 h 05 min
